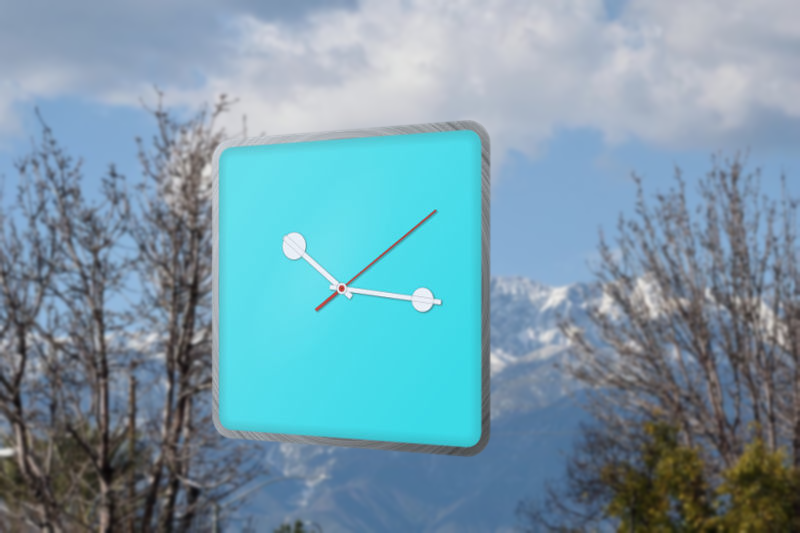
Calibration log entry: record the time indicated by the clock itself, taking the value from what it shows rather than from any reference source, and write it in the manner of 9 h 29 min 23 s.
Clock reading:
10 h 16 min 09 s
